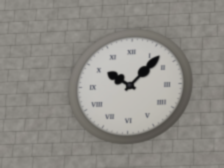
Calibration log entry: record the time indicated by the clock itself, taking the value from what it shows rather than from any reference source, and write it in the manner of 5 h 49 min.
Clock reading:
10 h 07 min
